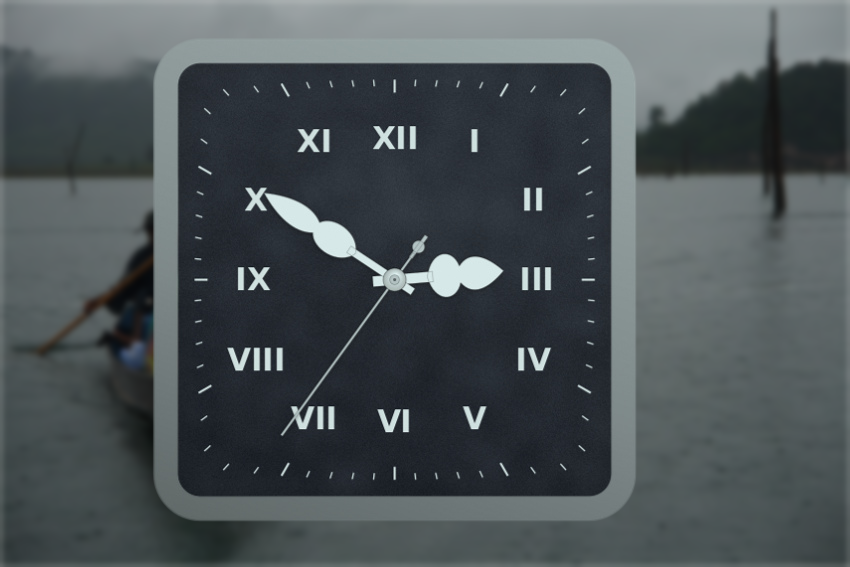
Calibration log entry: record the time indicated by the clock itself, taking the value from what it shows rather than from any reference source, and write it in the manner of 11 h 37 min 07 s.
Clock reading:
2 h 50 min 36 s
